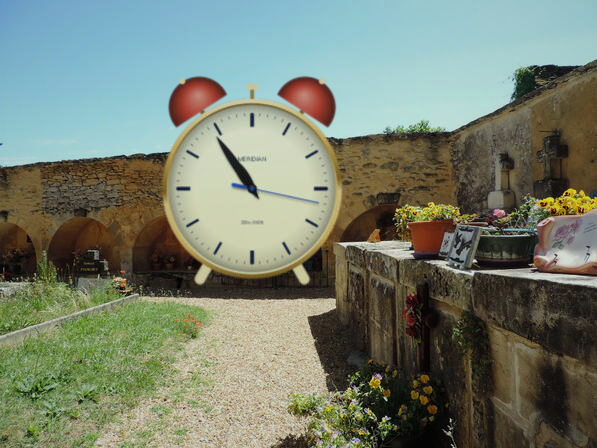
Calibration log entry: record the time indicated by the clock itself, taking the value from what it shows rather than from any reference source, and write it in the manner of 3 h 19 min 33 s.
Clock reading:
10 h 54 min 17 s
